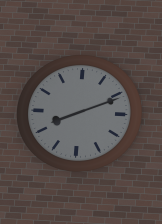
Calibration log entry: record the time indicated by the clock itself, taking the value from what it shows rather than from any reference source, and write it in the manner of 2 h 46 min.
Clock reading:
8 h 11 min
